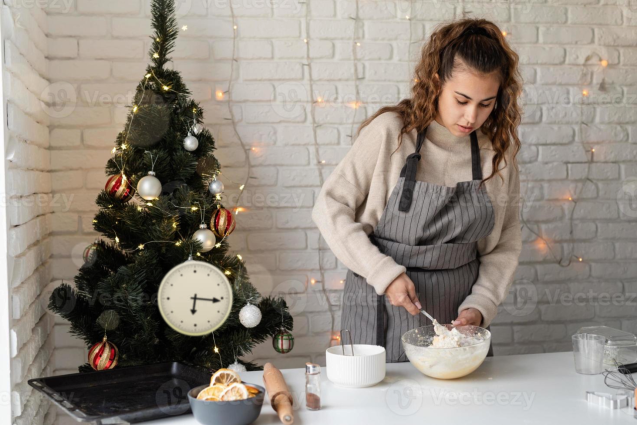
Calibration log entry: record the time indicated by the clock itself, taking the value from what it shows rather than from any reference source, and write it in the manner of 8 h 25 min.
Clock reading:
6 h 16 min
